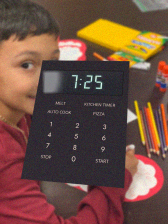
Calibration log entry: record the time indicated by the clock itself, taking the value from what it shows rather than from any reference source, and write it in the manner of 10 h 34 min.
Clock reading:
7 h 25 min
